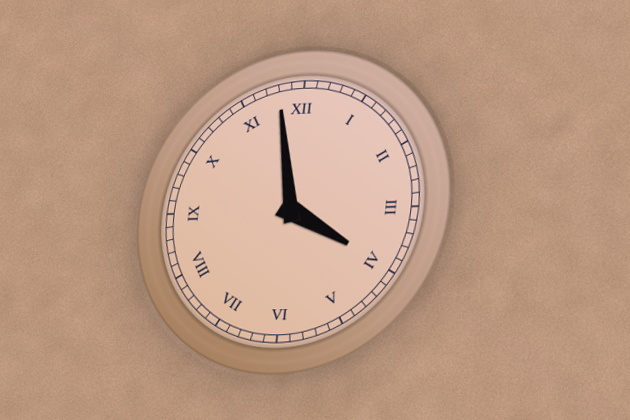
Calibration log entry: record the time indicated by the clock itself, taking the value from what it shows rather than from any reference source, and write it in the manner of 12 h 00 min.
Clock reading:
3 h 58 min
